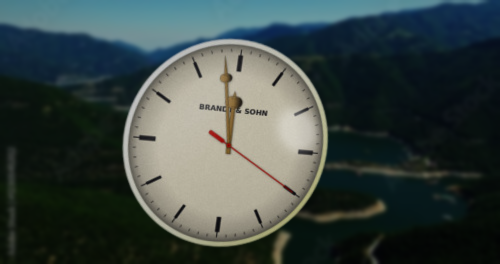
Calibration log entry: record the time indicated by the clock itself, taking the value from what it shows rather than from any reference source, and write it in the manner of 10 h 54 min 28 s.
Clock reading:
11 h 58 min 20 s
